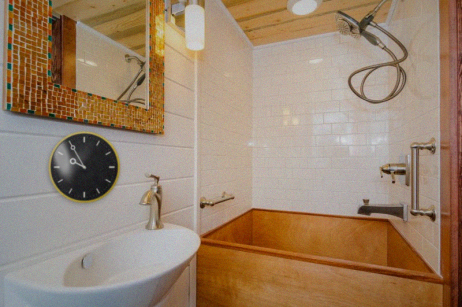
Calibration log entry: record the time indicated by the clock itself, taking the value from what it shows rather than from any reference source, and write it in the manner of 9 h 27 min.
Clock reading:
9 h 55 min
